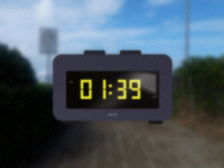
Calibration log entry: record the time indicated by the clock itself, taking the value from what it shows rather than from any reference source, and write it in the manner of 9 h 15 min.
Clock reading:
1 h 39 min
